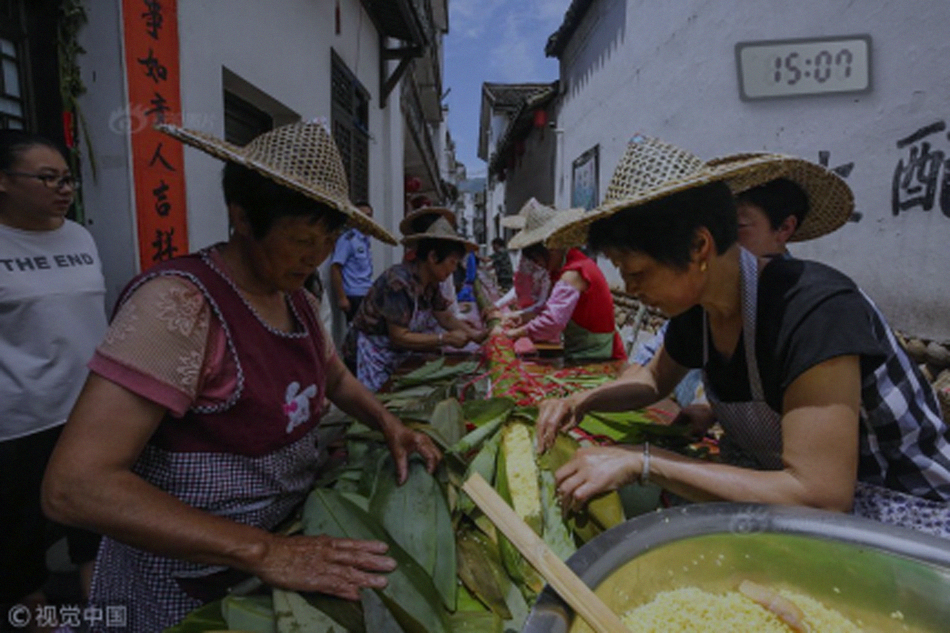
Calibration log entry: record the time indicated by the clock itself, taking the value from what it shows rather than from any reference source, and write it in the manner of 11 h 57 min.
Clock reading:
15 h 07 min
